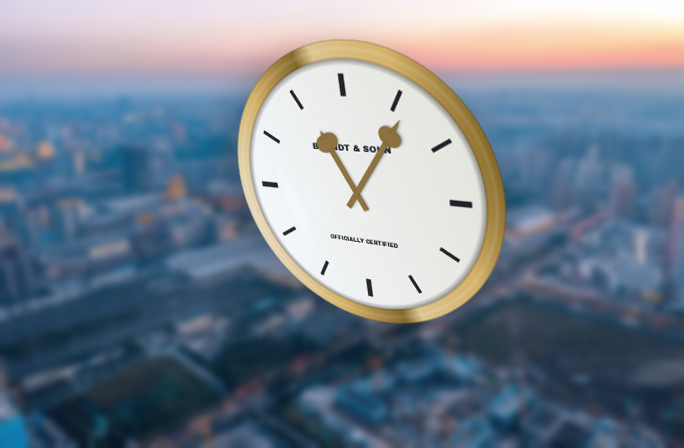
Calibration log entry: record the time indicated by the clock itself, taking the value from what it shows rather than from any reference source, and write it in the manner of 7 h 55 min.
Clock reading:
11 h 06 min
